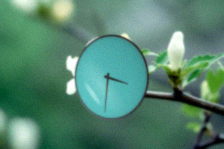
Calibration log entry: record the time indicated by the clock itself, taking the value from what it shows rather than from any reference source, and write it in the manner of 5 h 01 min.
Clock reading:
3 h 31 min
